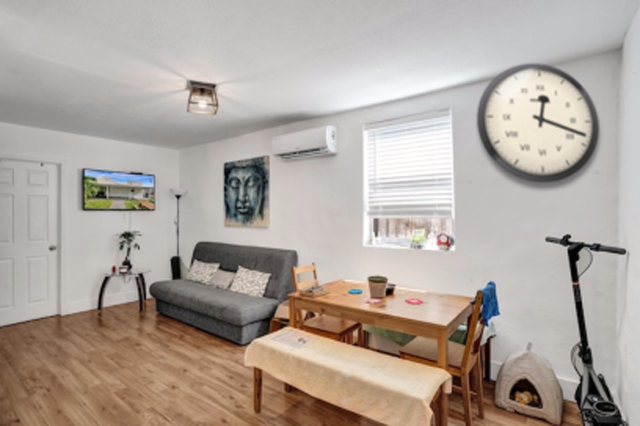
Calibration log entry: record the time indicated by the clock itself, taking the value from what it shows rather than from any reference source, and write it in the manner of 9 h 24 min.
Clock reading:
12 h 18 min
